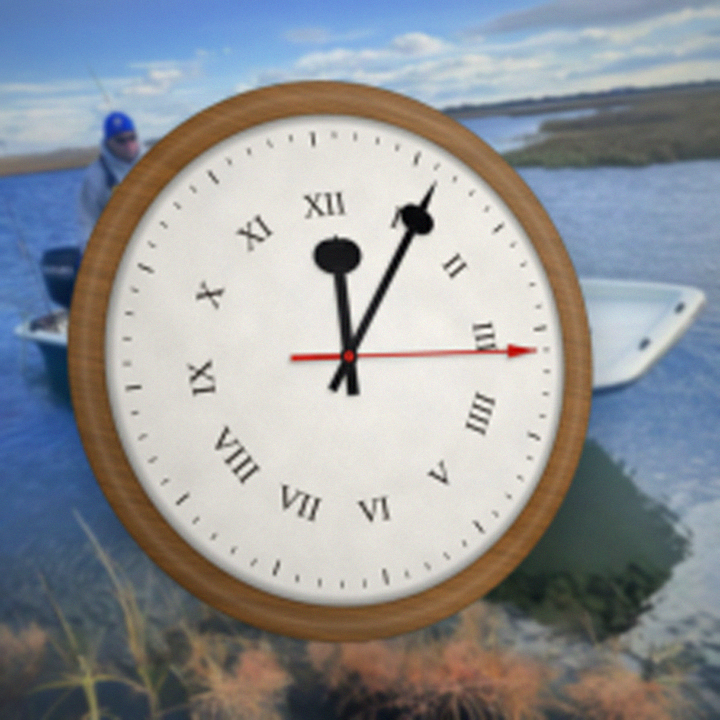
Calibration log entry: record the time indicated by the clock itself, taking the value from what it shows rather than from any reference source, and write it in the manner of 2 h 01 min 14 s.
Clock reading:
12 h 06 min 16 s
